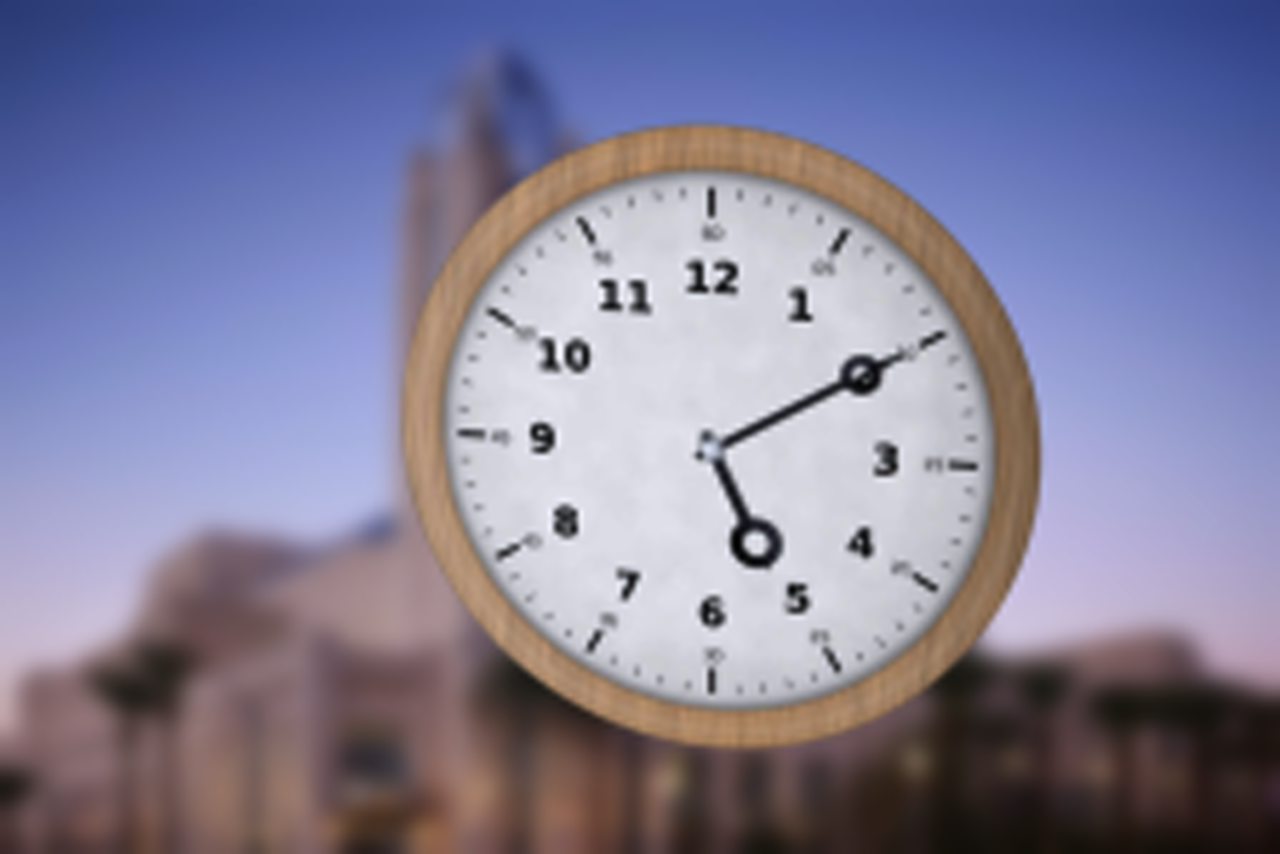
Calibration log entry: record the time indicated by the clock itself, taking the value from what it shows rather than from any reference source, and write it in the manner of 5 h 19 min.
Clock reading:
5 h 10 min
